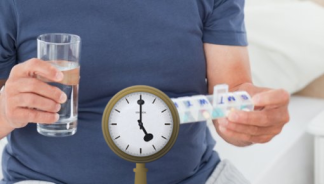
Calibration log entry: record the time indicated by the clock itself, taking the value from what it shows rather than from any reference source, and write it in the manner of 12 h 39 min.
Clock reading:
5 h 00 min
